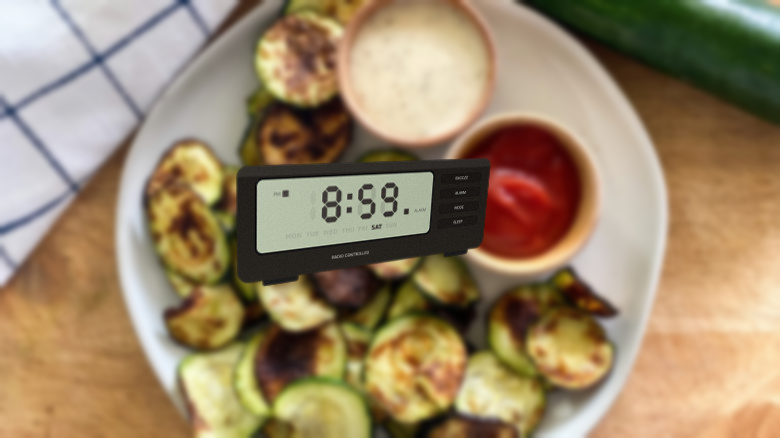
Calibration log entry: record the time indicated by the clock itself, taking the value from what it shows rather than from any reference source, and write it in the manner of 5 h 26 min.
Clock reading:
8 h 59 min
